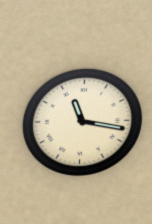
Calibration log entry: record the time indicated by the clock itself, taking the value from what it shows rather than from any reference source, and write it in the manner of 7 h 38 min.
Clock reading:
11 h 17 min
